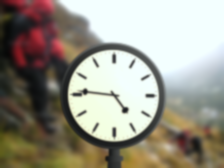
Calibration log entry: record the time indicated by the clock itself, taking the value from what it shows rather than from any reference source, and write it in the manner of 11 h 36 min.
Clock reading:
4 h 46 min
